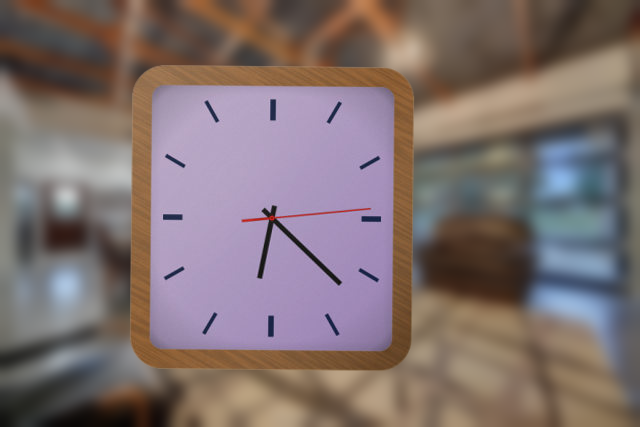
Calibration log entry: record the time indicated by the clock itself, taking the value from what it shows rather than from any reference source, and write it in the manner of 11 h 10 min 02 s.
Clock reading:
6 h 22 min 14 s
